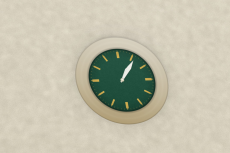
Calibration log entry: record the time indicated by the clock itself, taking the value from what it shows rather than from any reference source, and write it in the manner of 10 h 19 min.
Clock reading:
1 h 06 min
